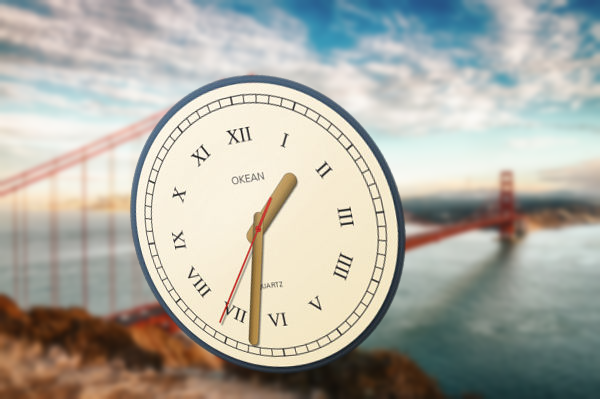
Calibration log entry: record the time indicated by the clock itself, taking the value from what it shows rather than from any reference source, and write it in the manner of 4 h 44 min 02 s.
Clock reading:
1 h 32 min 36 s
